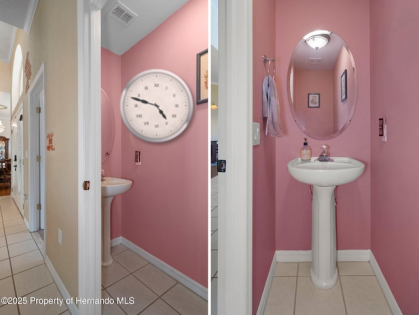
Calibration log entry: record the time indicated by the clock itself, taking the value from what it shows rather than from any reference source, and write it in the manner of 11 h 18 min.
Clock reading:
4 h 48 min
